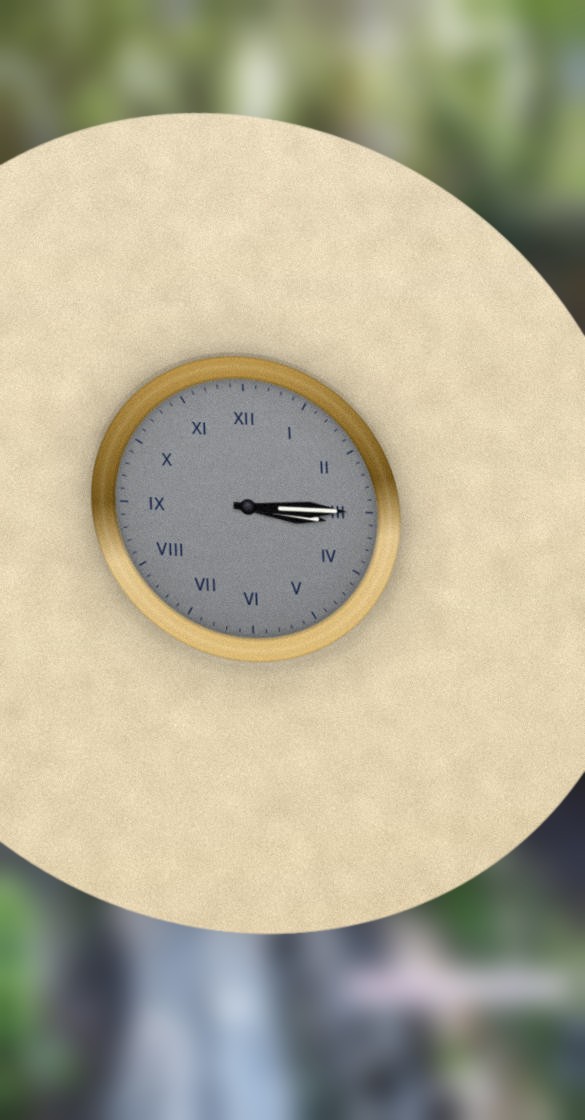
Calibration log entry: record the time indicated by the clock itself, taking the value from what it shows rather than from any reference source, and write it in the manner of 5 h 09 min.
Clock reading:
3 h 15 min
